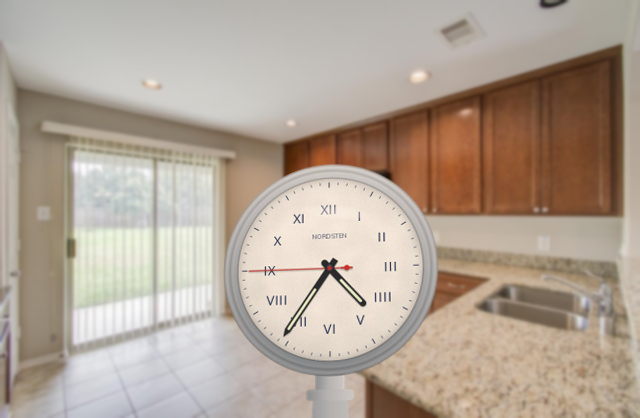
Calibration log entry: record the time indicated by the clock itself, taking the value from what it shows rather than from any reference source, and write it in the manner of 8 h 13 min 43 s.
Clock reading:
4 h 35 min 45 s
